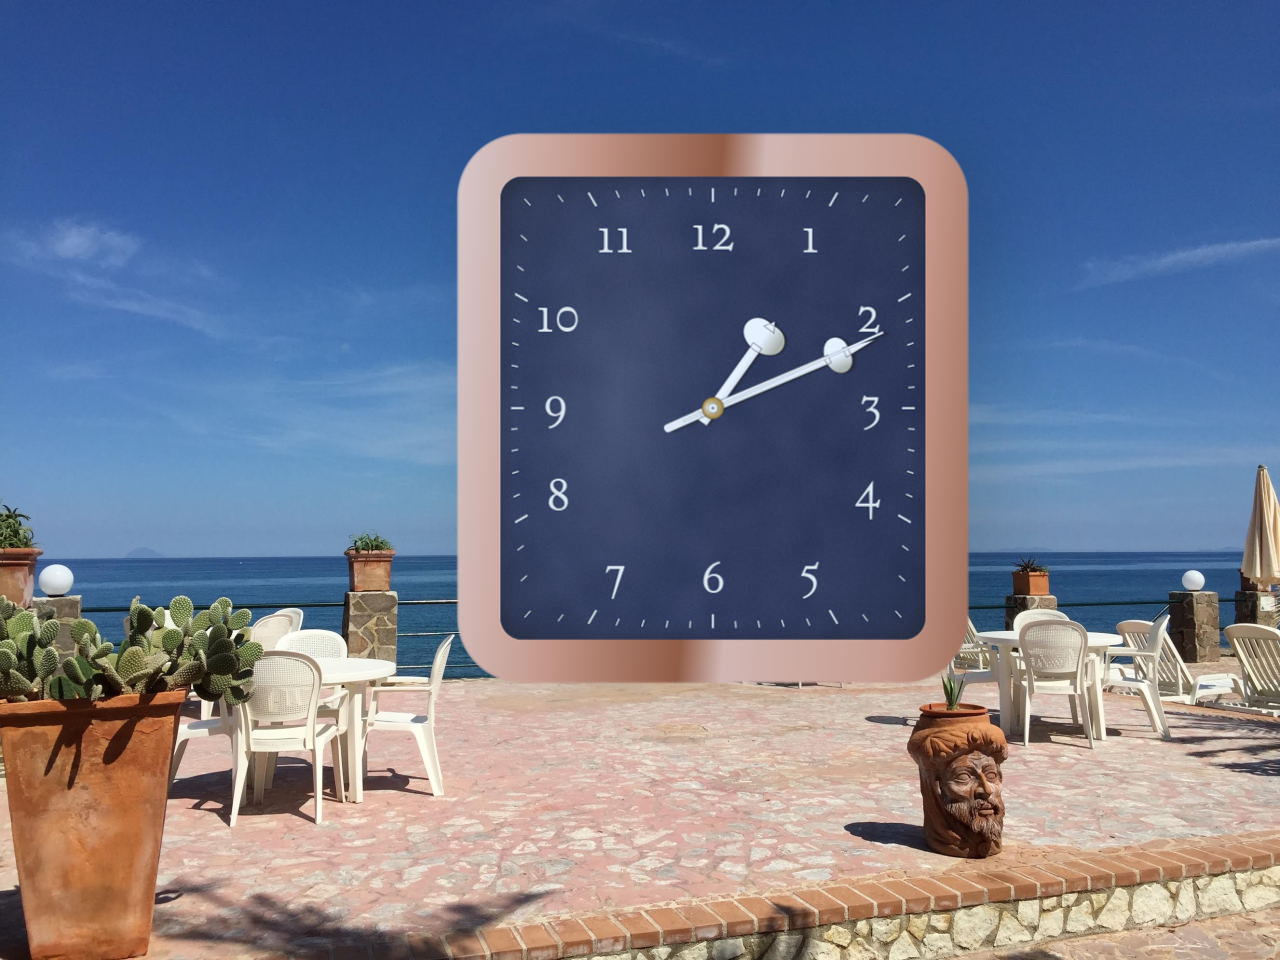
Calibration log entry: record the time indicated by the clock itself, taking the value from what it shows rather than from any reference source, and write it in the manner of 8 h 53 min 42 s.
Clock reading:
1 h 11 min 11 s
